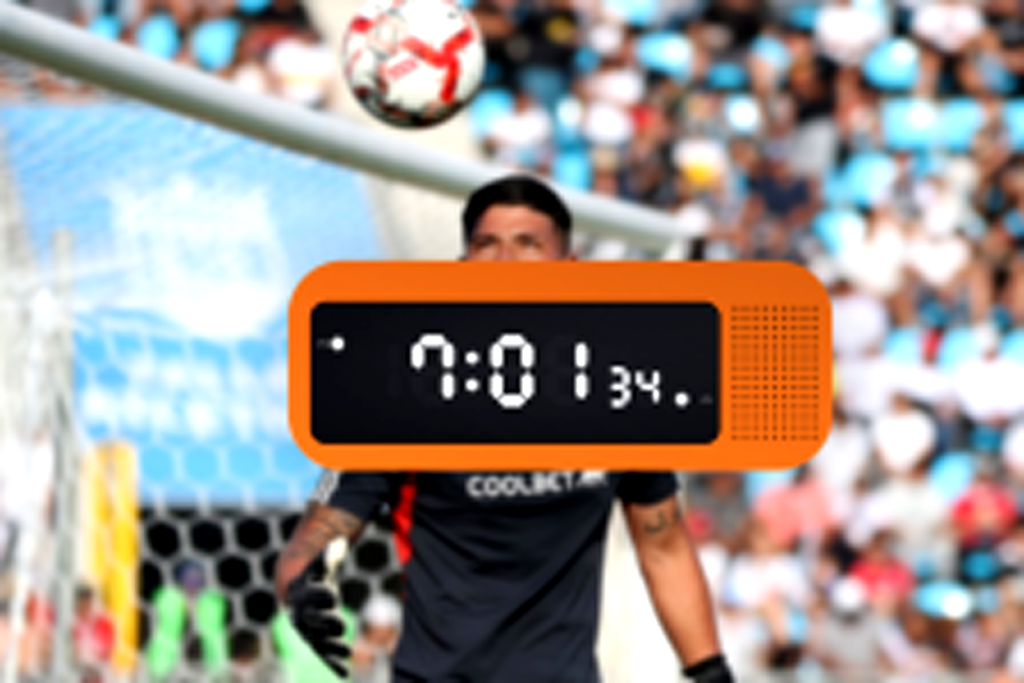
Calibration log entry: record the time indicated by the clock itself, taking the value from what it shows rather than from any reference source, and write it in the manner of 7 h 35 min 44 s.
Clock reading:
7 h 01 min 34 s
